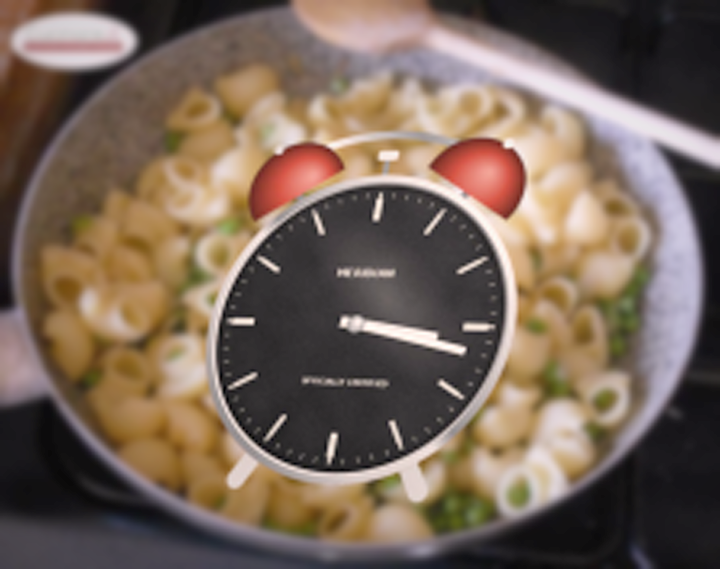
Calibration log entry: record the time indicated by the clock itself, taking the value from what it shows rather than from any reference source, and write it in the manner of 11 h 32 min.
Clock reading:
3 h 17 min
